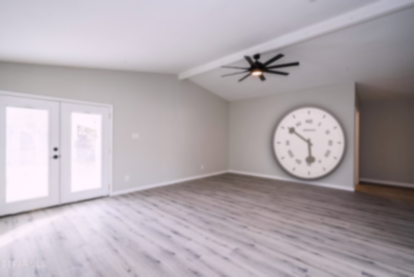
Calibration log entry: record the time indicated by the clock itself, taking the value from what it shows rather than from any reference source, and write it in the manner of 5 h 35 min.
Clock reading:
5 h 51 min
